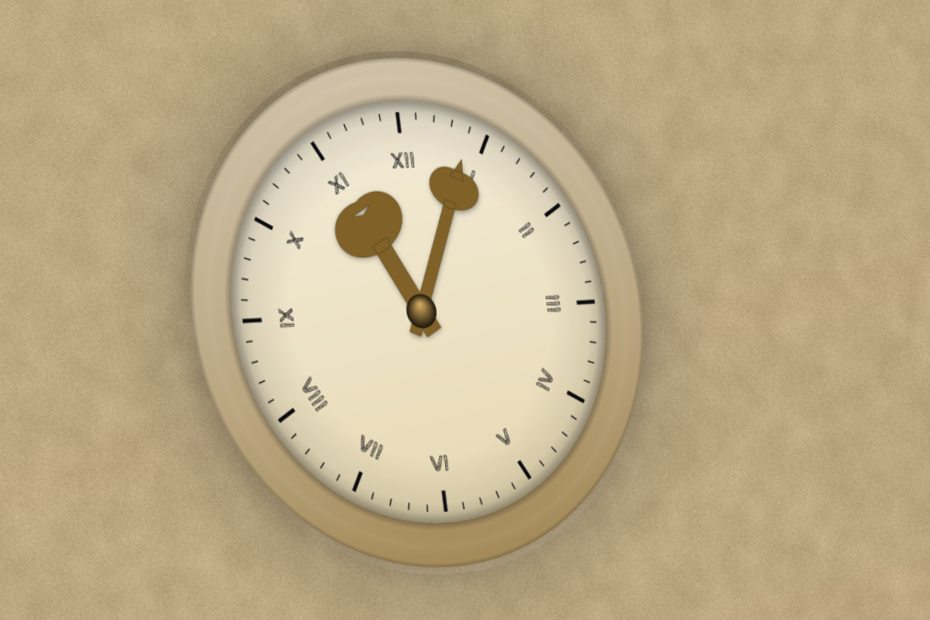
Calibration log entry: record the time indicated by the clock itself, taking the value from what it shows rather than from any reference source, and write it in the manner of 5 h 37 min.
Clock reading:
11 h 04 min
